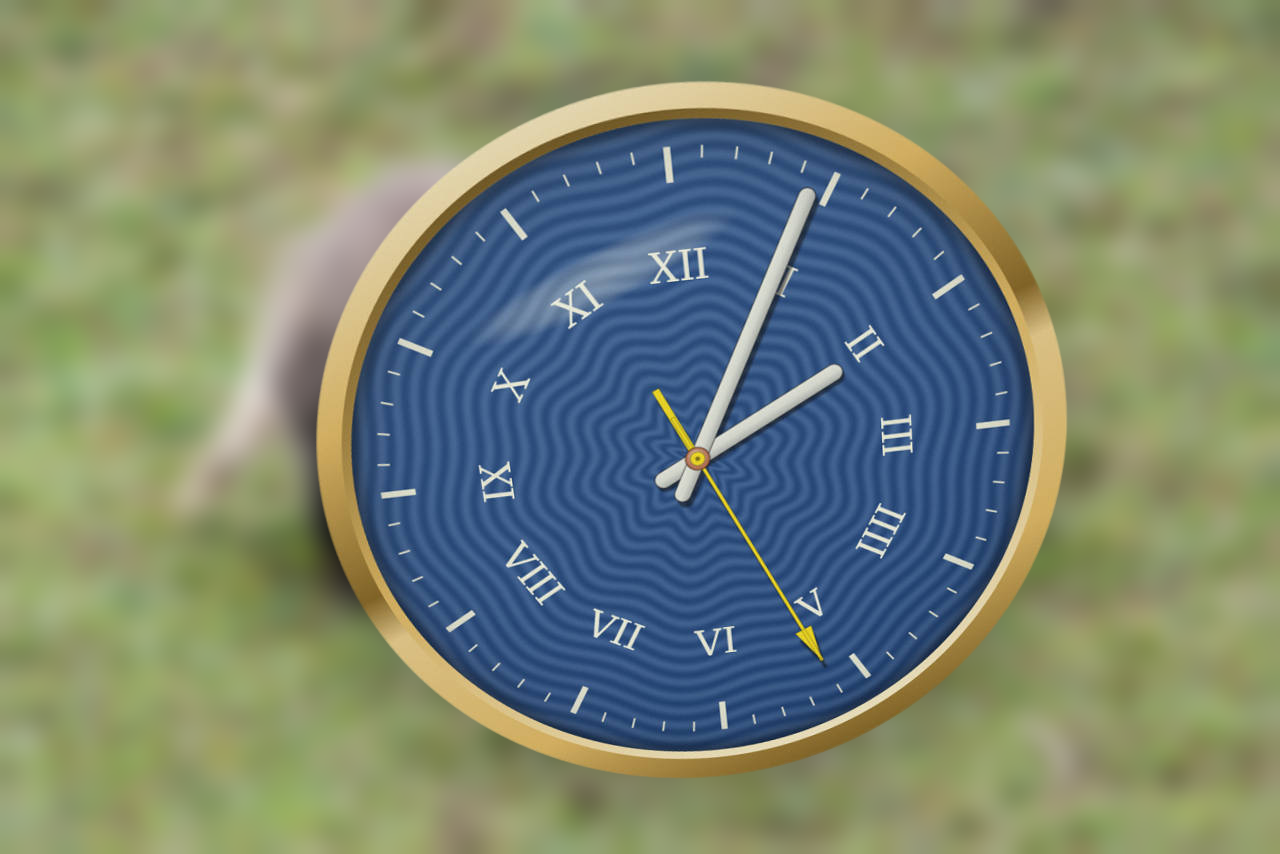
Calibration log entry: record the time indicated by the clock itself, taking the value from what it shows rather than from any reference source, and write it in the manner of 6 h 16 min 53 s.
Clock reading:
2 h 04 min 26 s
